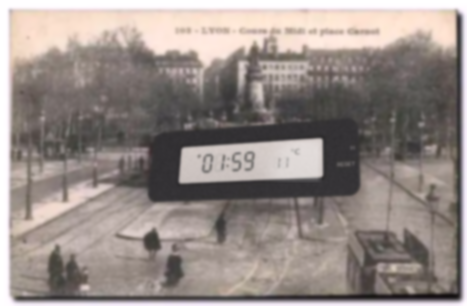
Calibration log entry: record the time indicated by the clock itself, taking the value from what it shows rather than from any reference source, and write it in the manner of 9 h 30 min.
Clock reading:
1 h 59 min
